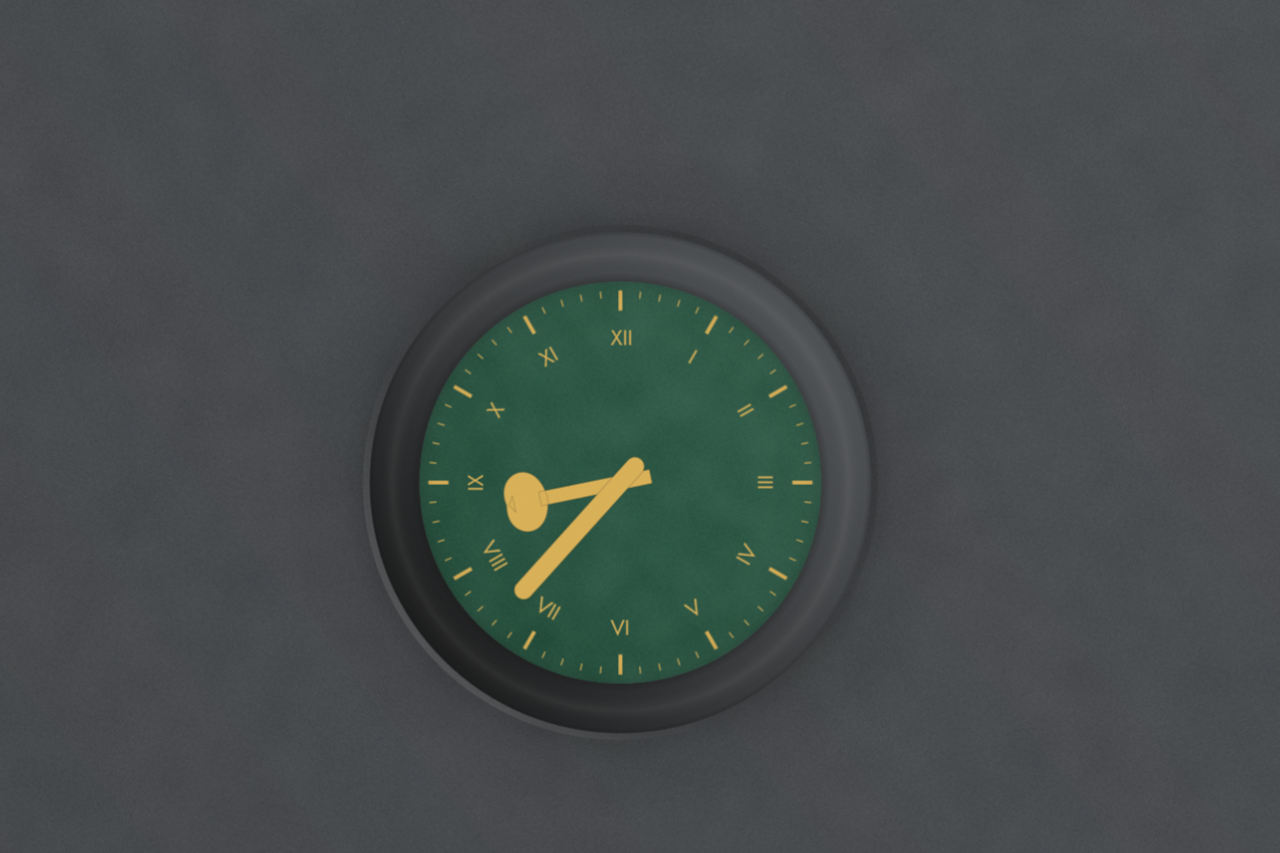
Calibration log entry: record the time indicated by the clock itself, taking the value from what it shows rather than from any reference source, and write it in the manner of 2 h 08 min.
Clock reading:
8 h 37 min
